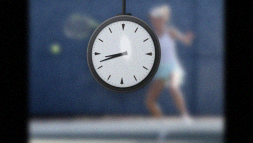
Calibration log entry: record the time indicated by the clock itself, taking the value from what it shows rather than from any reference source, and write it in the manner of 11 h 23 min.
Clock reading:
8 h 42 min
